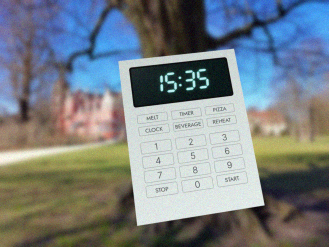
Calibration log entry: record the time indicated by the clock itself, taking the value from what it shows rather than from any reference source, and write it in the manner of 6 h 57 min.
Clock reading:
15 h 35 min
